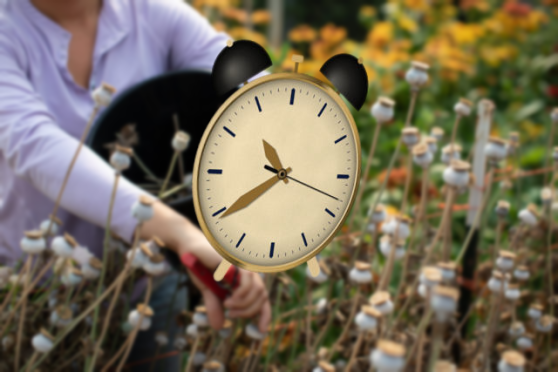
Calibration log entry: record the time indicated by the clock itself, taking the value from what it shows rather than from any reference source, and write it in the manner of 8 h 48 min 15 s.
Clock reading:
10 h 39 min 18 s
